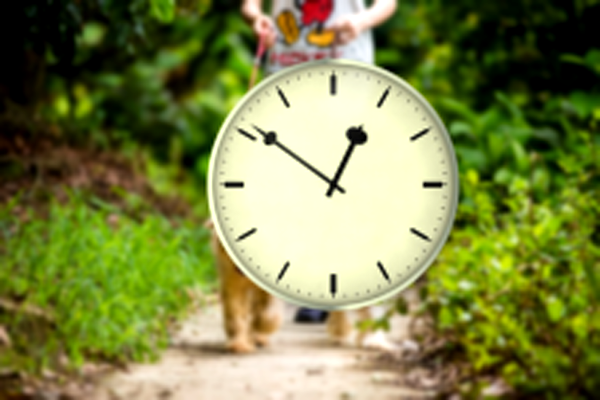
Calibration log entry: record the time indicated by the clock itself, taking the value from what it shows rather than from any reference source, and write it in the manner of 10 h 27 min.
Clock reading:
12 h 51 min
